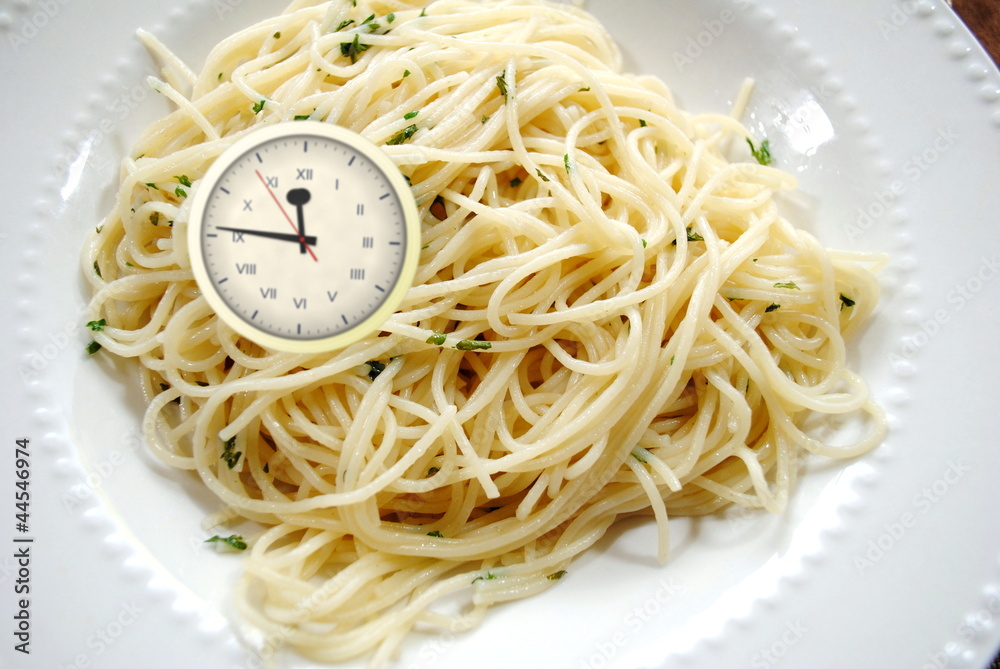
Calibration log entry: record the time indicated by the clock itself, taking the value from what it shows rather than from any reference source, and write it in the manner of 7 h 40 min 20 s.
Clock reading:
11 h 45 min 54 s
